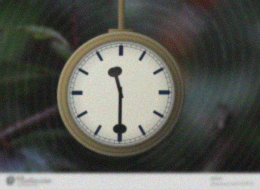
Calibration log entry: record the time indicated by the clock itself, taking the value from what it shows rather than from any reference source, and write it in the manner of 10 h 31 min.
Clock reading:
11 h 30 min
